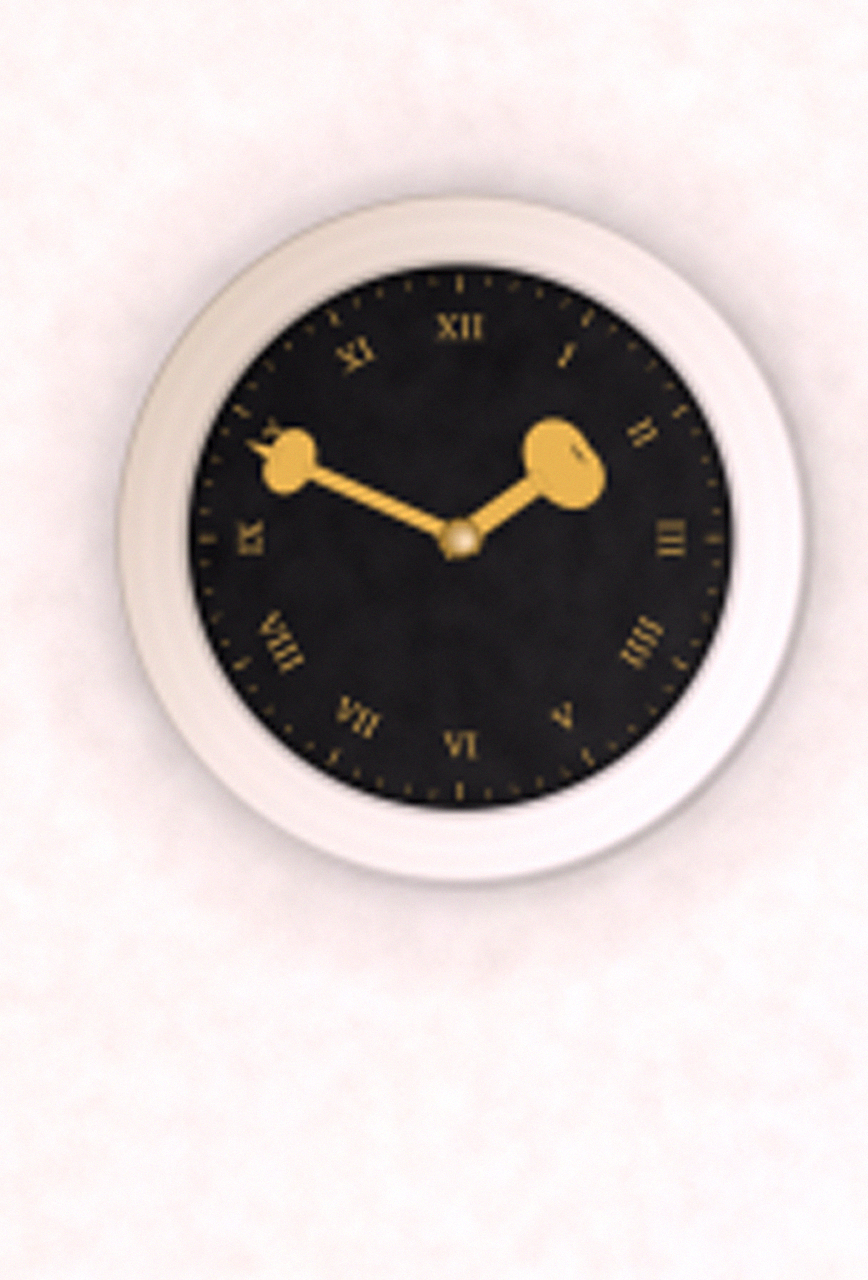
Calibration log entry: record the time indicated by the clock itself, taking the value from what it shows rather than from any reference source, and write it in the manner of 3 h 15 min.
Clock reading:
1 h 49 min
